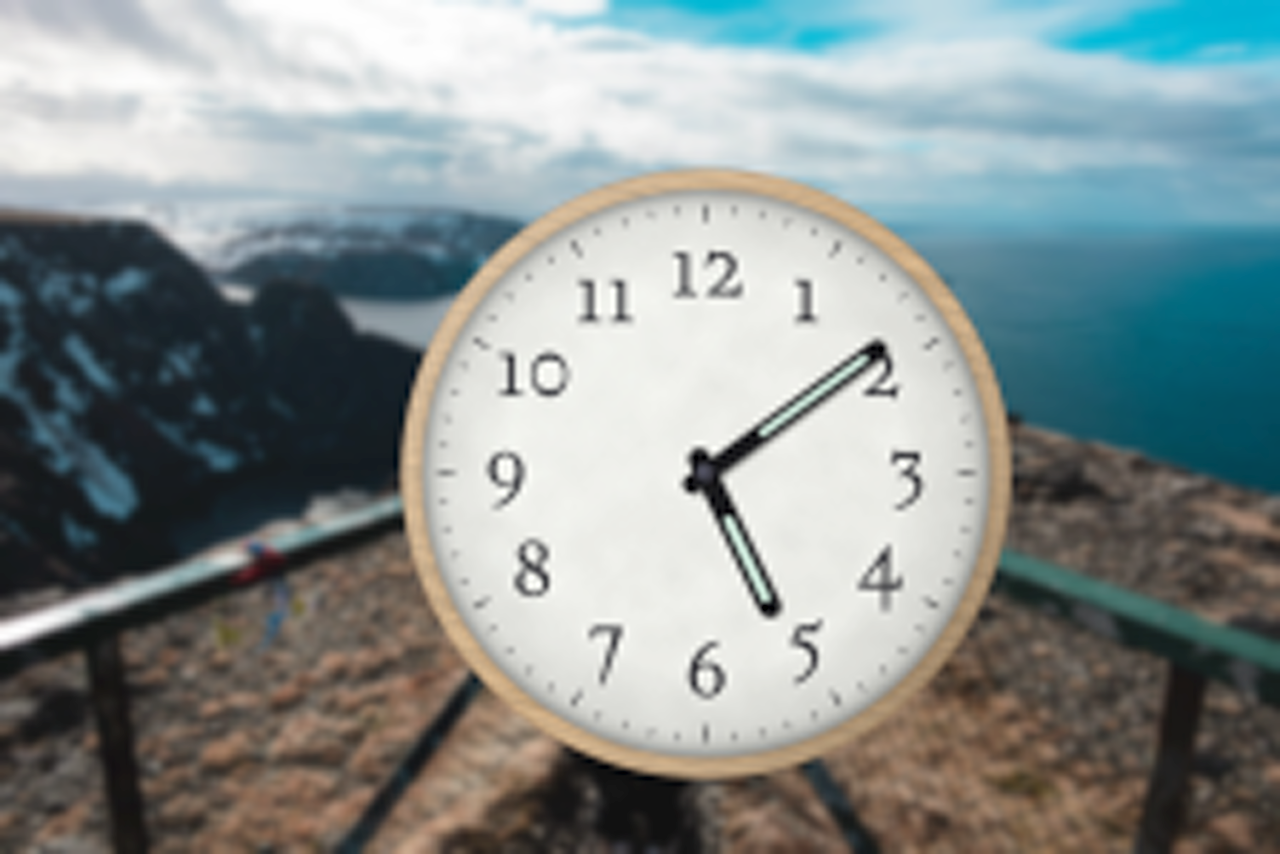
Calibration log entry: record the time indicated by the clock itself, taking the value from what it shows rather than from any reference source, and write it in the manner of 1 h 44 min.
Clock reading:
5 h 09 min
